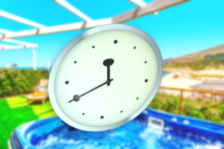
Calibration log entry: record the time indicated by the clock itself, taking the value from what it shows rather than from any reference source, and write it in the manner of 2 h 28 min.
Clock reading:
11 h 40 min
